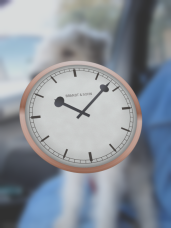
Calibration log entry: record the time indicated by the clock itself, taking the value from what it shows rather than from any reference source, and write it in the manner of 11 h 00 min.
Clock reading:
10 h 08 min
